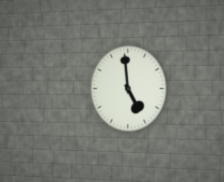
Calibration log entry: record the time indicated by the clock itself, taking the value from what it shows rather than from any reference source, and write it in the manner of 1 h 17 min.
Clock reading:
4 h 59 min
